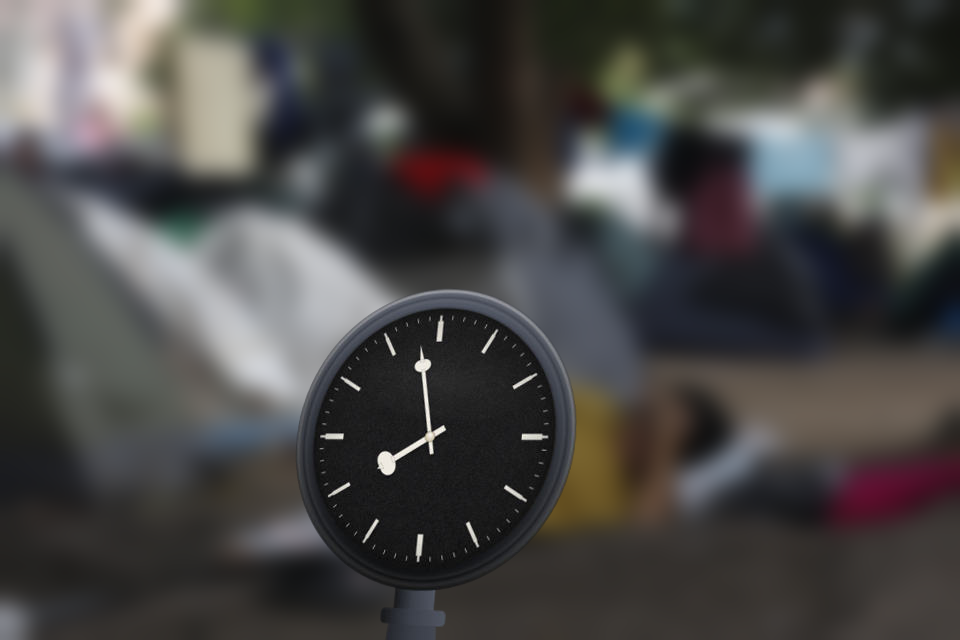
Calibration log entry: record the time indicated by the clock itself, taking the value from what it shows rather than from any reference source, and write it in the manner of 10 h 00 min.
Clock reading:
7 h 58 min
